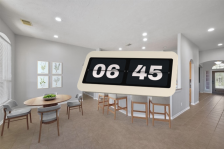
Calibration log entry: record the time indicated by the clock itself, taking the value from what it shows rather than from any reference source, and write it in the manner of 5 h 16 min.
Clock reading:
6 h 45 min
